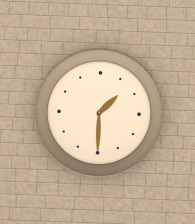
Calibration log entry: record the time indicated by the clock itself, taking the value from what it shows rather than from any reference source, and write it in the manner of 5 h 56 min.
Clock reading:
1 h 30 min
